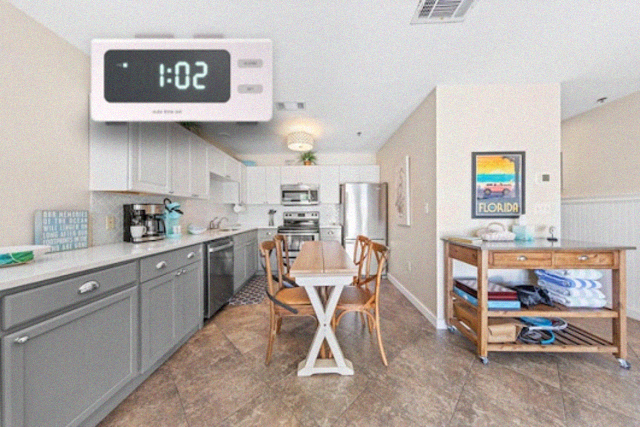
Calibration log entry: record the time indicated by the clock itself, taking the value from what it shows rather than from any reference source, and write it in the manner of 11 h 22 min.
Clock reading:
1 h 02 min
